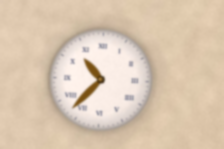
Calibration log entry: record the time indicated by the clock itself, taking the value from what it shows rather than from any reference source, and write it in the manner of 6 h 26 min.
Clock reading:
10 h 37 min
